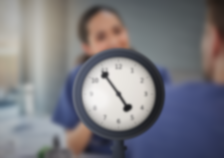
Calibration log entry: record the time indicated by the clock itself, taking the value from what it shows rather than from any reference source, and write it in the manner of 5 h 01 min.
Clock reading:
4 h 54 min
